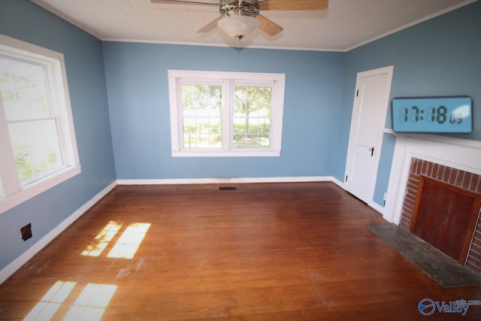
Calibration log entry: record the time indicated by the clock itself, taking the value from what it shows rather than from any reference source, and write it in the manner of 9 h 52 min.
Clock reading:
17 h 18 min
